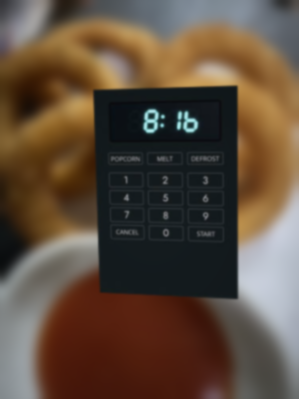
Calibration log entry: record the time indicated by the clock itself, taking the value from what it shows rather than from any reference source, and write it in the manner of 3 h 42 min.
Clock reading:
8 h 16 min
